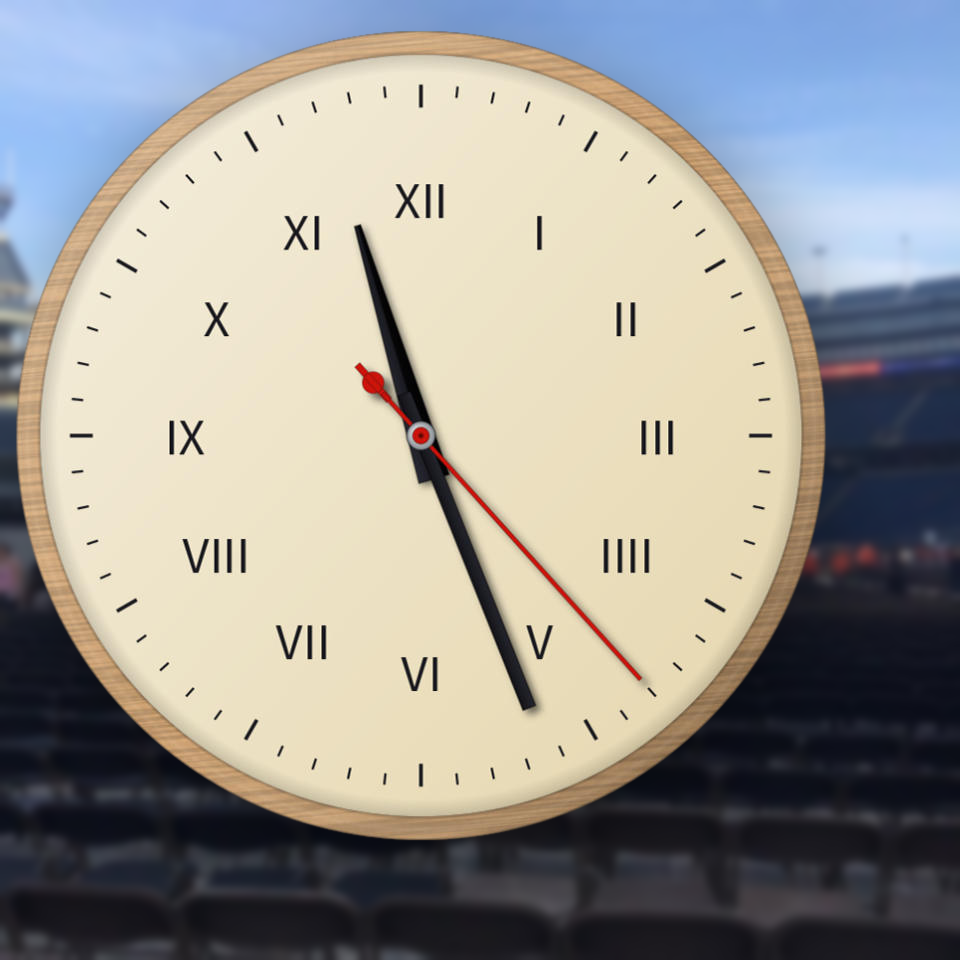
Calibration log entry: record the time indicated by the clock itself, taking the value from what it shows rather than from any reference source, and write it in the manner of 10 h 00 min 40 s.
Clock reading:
11 h 26 min 23 s
